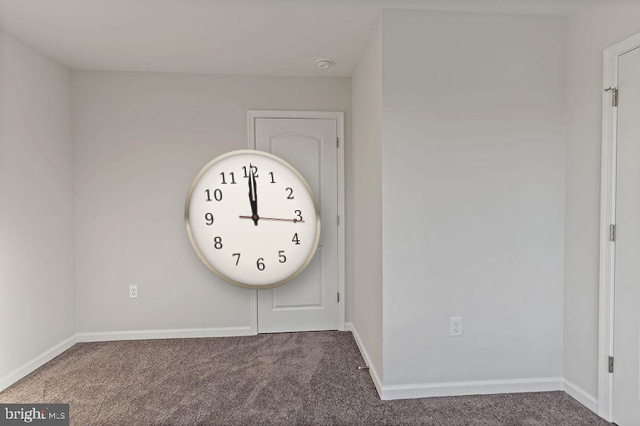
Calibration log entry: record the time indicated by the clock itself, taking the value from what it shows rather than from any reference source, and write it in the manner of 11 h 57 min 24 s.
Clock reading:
12 h 00 min 16 s
